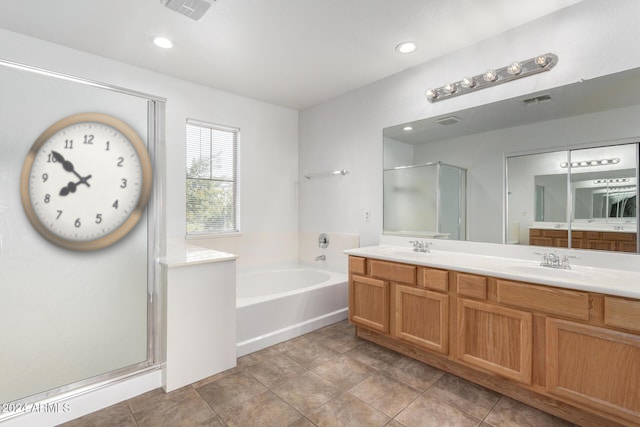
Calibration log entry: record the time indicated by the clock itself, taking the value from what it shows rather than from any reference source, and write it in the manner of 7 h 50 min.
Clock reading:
7 h 51 min
